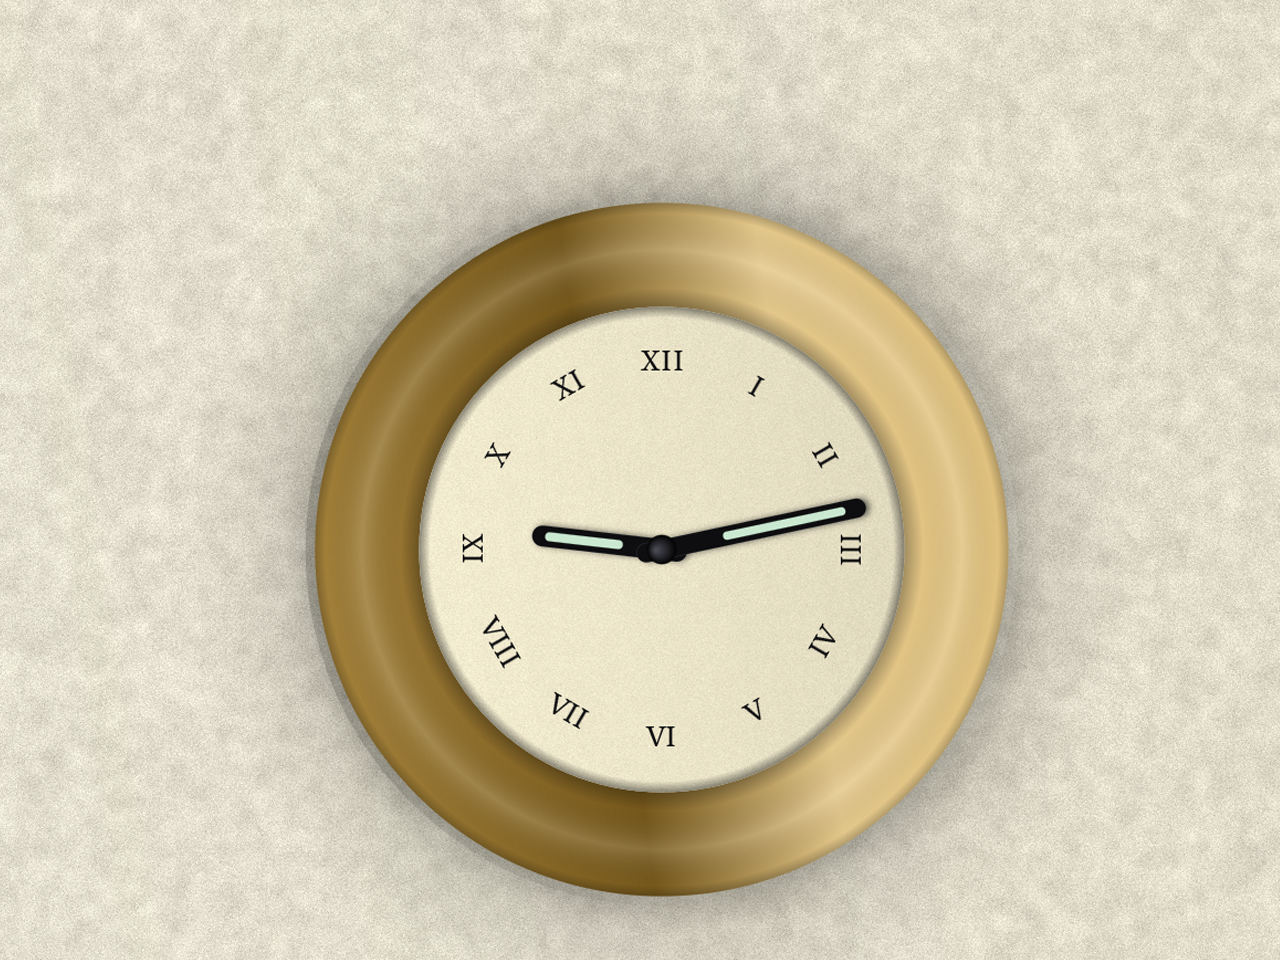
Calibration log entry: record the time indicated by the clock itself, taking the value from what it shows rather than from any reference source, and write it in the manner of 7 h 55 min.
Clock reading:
9 h 13 min
